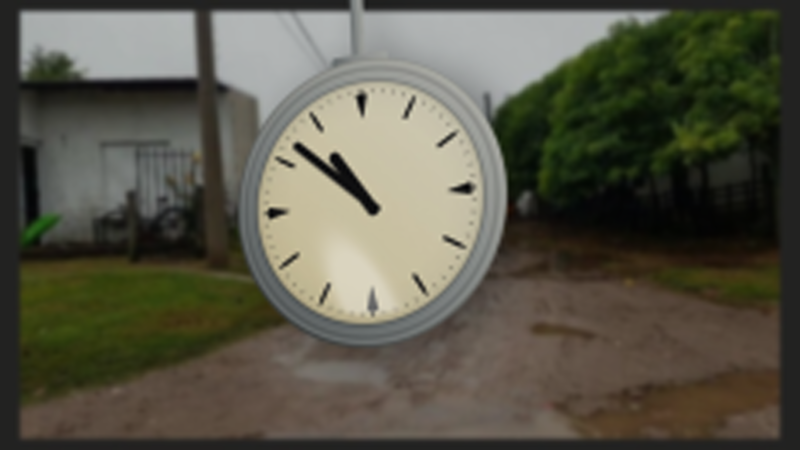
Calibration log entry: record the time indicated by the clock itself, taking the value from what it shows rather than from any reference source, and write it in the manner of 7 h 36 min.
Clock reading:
10 h 52 min
